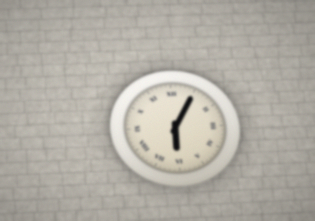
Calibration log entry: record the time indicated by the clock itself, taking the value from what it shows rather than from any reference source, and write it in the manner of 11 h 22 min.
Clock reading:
6 h 05 min
